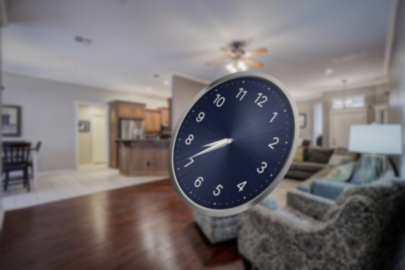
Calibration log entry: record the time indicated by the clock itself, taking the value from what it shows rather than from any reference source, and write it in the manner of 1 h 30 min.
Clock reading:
7 h 36 min
